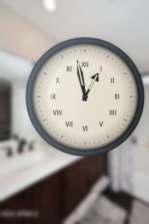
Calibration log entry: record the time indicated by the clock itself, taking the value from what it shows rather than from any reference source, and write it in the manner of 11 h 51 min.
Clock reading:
12 h 58 min
